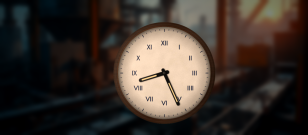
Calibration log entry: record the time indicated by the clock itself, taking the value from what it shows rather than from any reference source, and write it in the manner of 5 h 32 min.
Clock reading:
8 h 26 min
